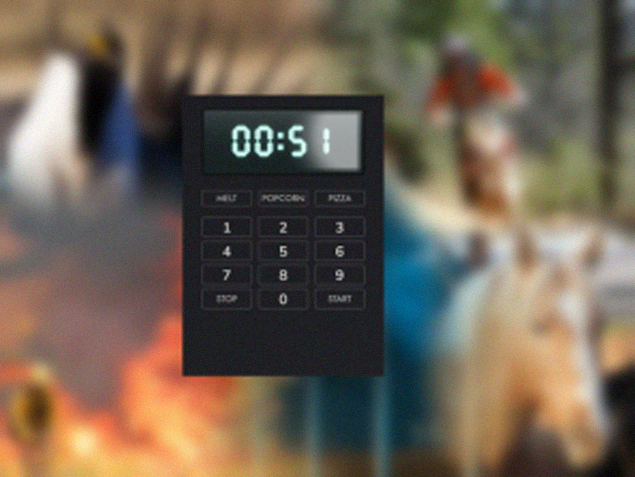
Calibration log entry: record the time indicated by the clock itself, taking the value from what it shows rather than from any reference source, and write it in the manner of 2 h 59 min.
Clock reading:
0 h 51 min
